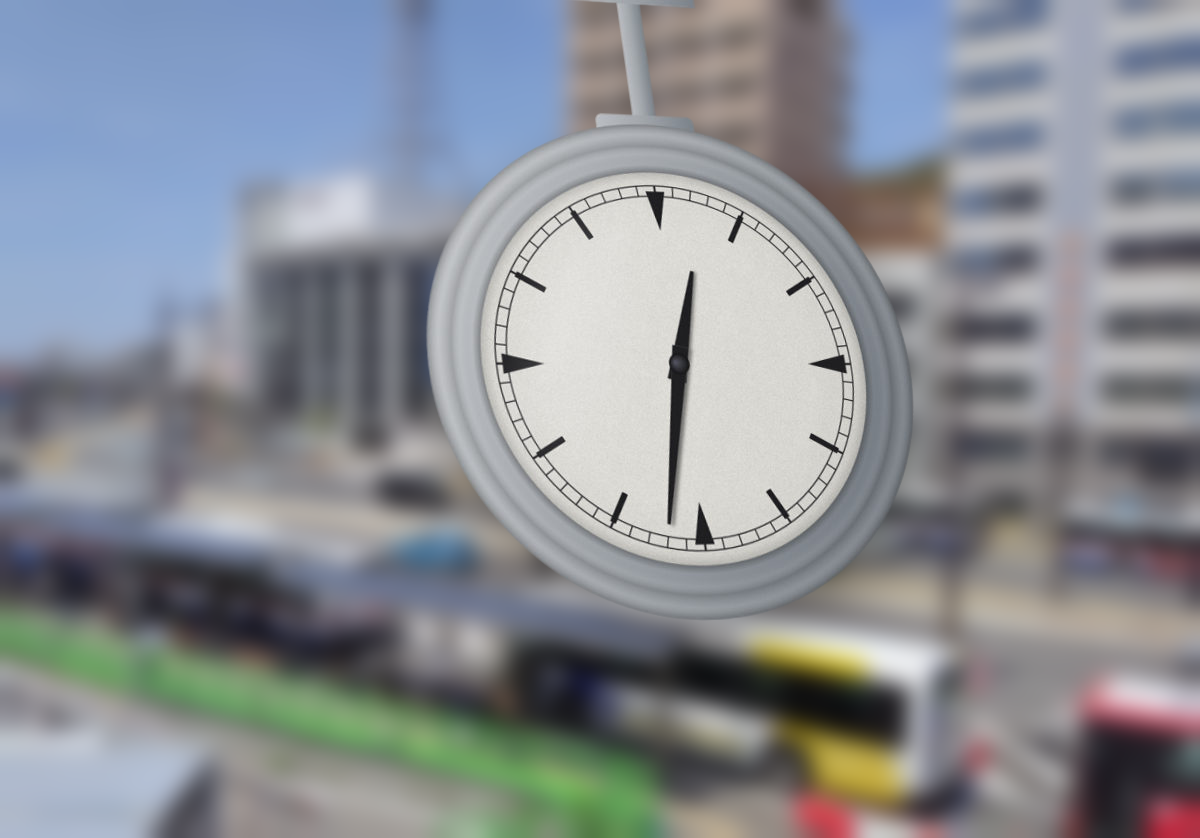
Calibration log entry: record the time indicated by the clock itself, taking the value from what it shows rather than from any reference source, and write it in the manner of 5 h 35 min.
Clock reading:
12 h 32 min
